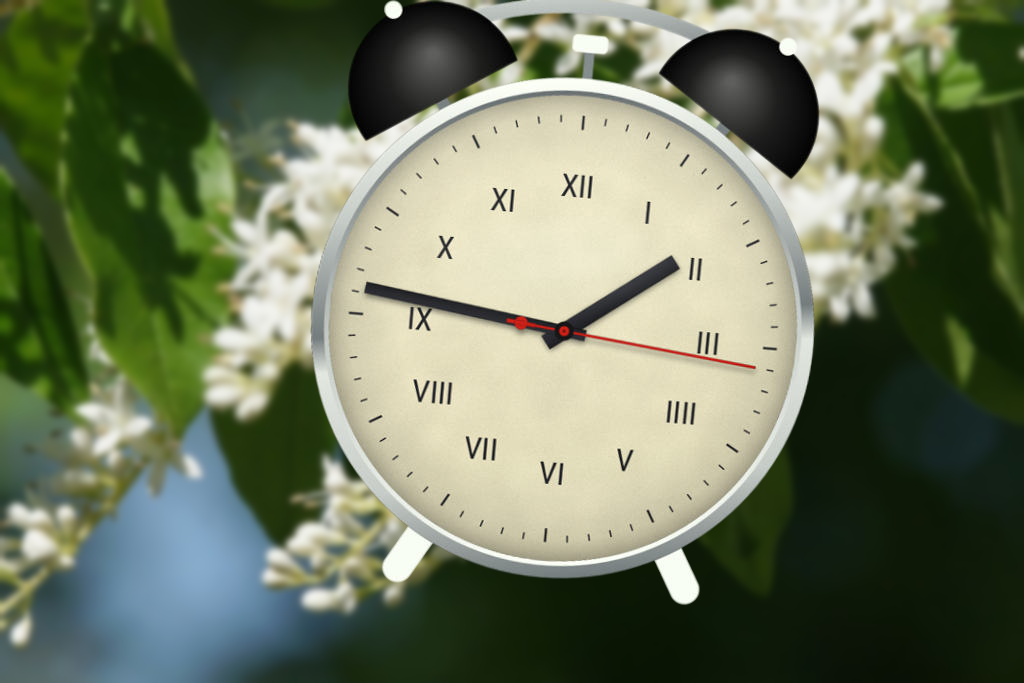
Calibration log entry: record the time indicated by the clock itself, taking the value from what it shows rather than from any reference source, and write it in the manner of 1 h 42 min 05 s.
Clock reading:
1 h 46 min 16 s
